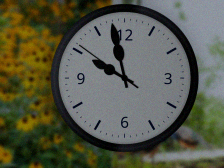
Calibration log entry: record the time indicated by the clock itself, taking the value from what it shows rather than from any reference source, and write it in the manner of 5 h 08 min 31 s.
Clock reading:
9 h 57 min 51 s
